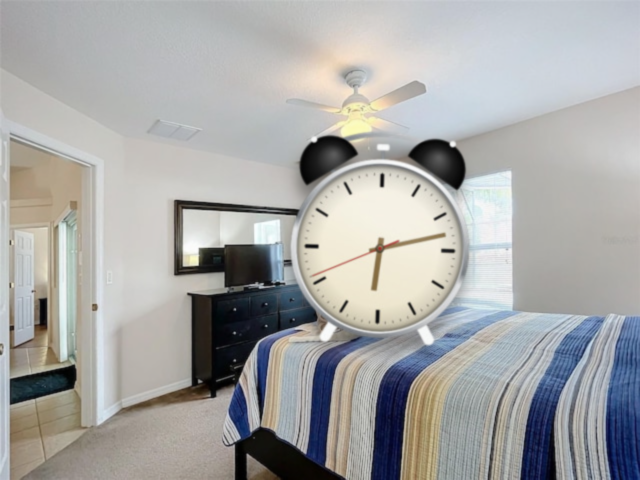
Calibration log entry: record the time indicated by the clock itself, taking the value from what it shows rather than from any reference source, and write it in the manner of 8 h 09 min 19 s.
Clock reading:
6 h 12 min 41 s
